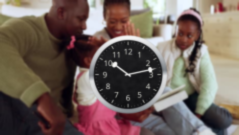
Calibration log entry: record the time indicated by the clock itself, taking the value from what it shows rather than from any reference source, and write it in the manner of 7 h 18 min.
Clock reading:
10 h 13 min
